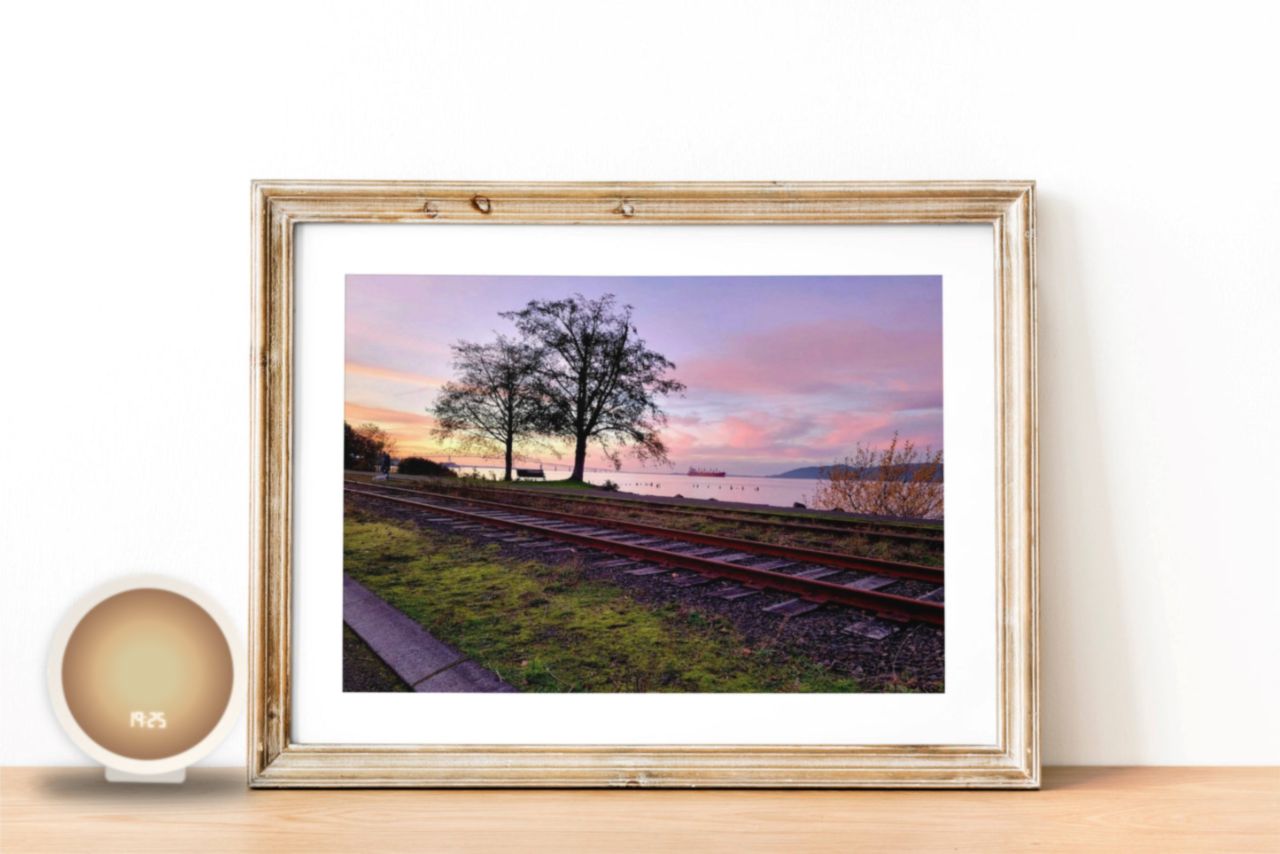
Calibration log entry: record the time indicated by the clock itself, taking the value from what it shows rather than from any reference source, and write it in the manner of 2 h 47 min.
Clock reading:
19 h 25 min
